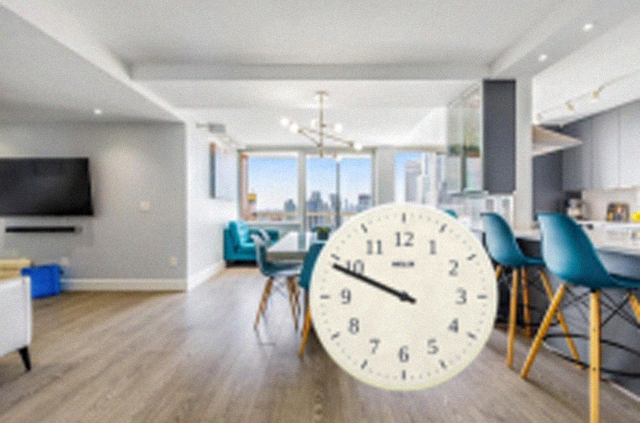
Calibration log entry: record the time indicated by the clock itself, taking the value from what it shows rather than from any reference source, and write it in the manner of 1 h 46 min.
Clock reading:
9 h 49 min
